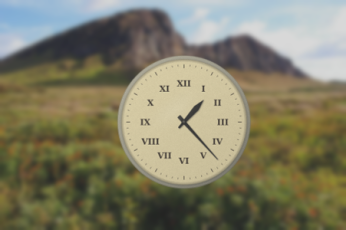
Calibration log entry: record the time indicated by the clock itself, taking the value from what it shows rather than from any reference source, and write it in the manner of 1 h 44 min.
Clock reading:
1 h 23 min
